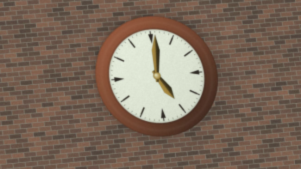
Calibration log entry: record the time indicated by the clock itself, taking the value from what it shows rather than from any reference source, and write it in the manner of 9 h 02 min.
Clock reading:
5 h 01 min
